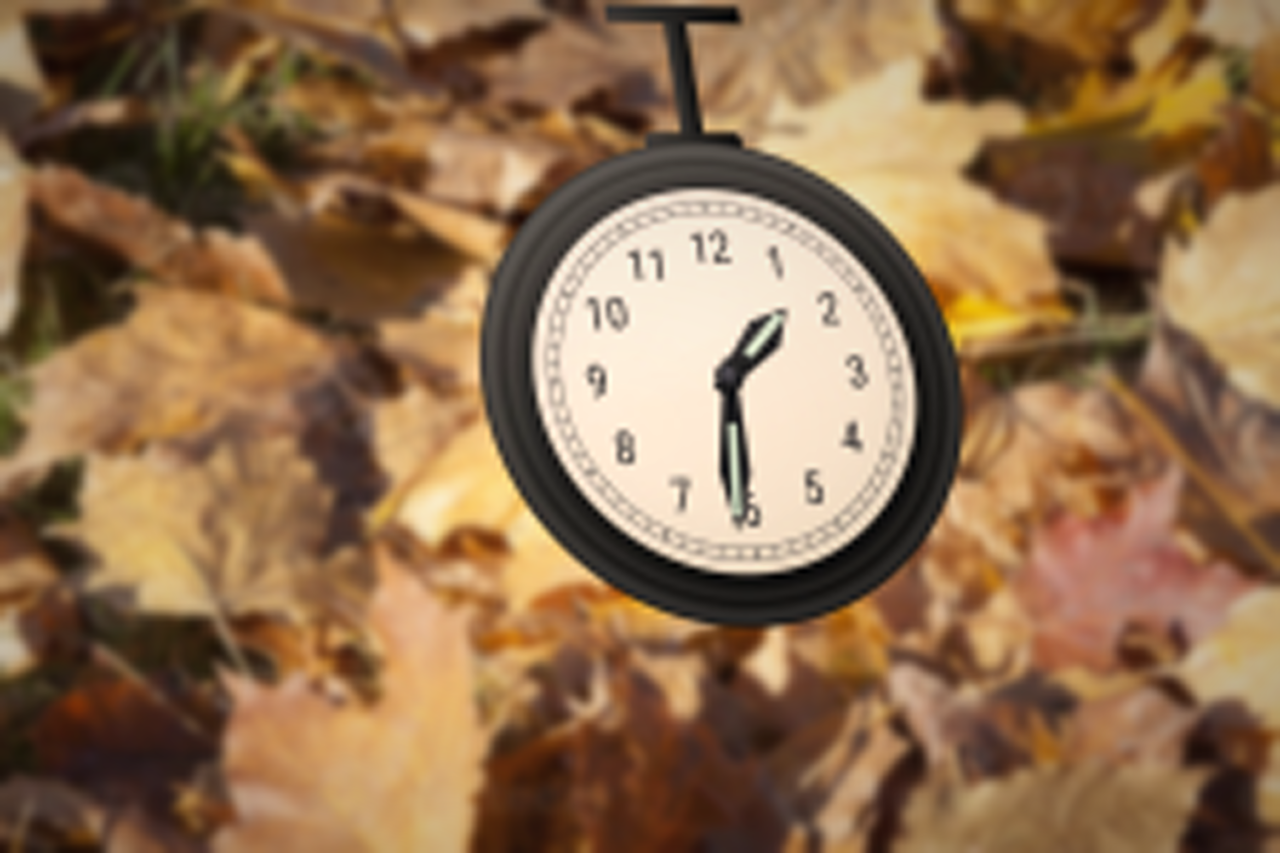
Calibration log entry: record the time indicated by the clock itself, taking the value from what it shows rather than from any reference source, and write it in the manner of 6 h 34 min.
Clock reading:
1 h 31 min
